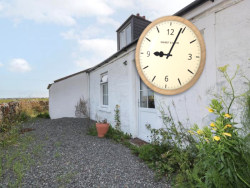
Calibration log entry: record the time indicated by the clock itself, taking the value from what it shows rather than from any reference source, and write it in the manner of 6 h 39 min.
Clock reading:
9 h 04 min
